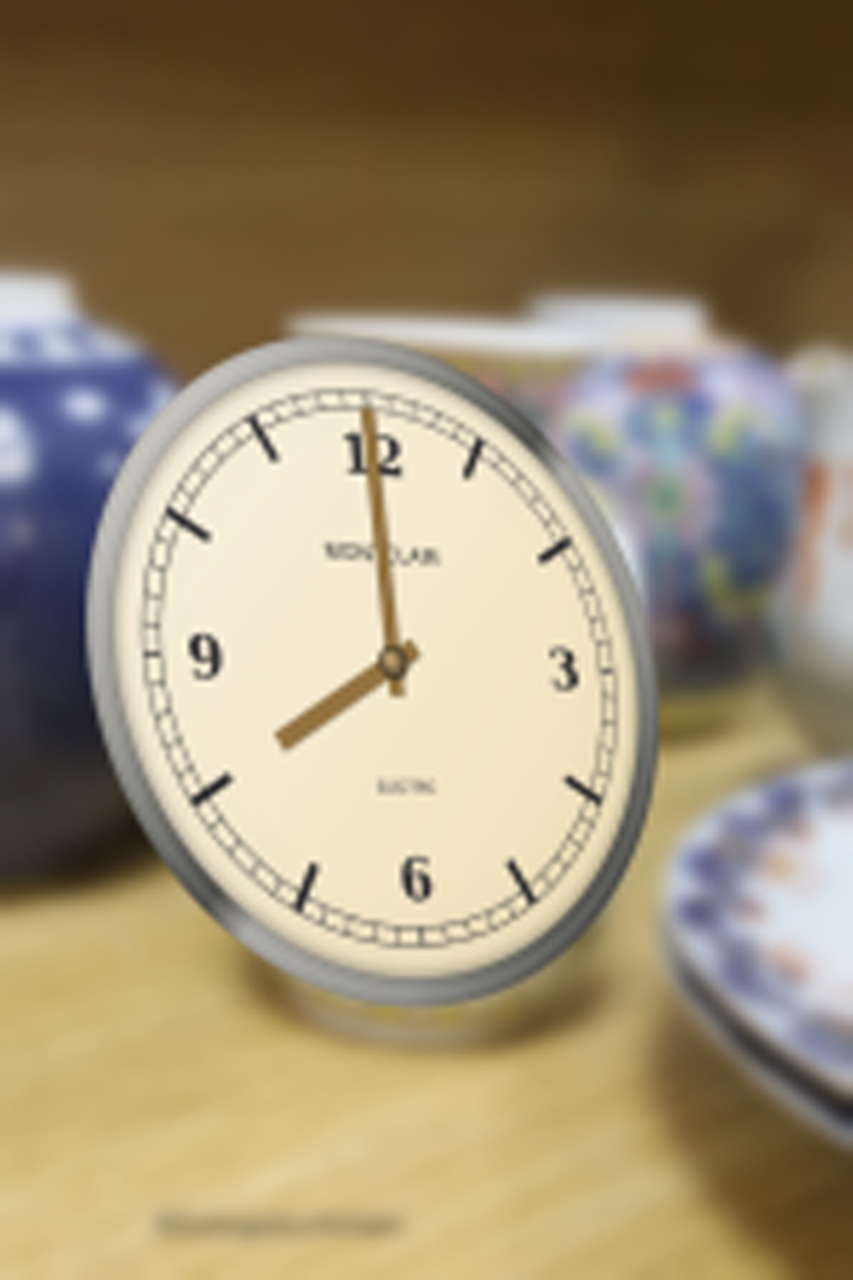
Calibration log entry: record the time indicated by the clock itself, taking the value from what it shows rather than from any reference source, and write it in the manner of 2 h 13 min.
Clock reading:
8 h 00 min
